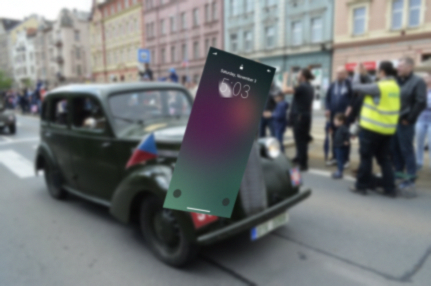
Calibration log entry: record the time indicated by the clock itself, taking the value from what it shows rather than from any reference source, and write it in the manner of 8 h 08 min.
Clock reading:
5 h 03 min
